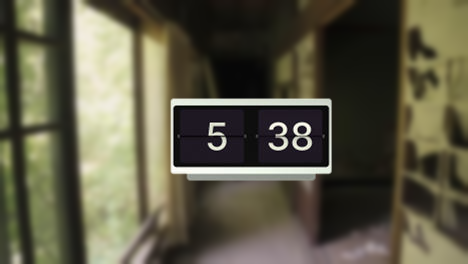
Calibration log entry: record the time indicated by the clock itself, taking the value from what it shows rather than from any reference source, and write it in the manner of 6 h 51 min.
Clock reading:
5 h 38 min
